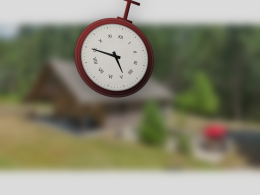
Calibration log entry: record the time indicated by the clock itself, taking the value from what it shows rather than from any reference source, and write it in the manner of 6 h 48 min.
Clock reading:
4 h 45 min
